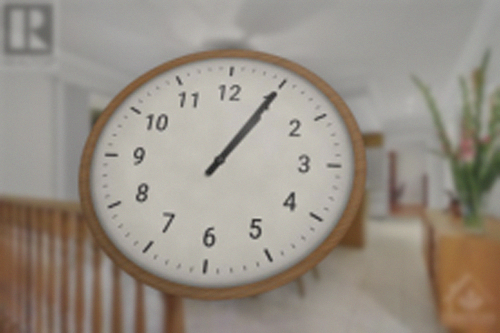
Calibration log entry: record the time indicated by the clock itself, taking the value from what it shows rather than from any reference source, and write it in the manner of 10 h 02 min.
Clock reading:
1 h 05 min
